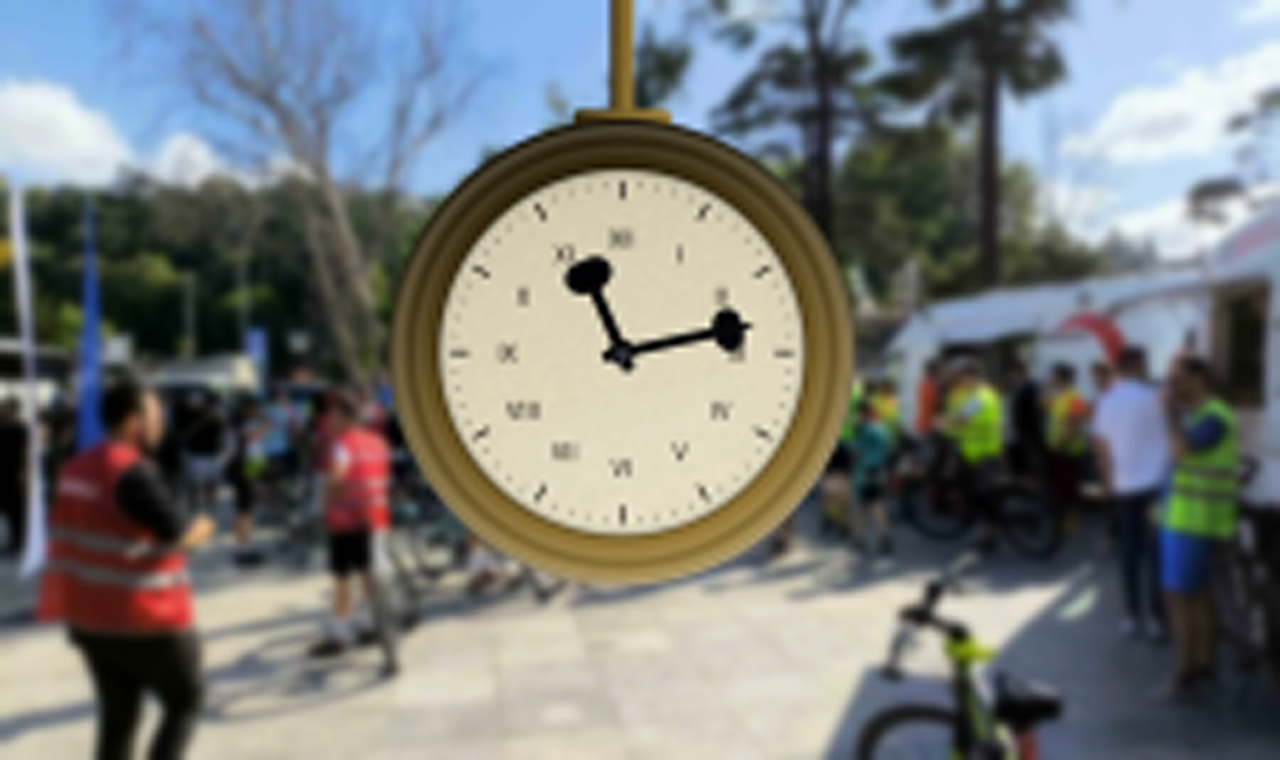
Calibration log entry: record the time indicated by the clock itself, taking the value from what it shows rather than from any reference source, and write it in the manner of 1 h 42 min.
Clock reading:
11 h 13 min
